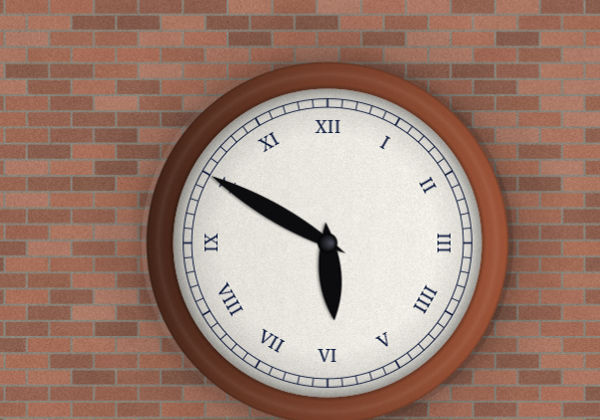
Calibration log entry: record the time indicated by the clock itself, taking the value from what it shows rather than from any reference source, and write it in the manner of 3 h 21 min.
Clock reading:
5 h 50 min
